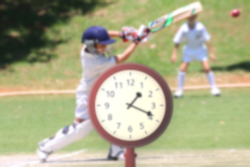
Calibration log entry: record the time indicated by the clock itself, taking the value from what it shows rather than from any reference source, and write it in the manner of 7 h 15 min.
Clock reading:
1 h 19 min
